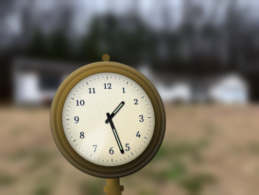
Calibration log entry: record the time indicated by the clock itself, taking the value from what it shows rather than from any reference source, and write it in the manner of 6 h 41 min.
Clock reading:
1 h 27 min
